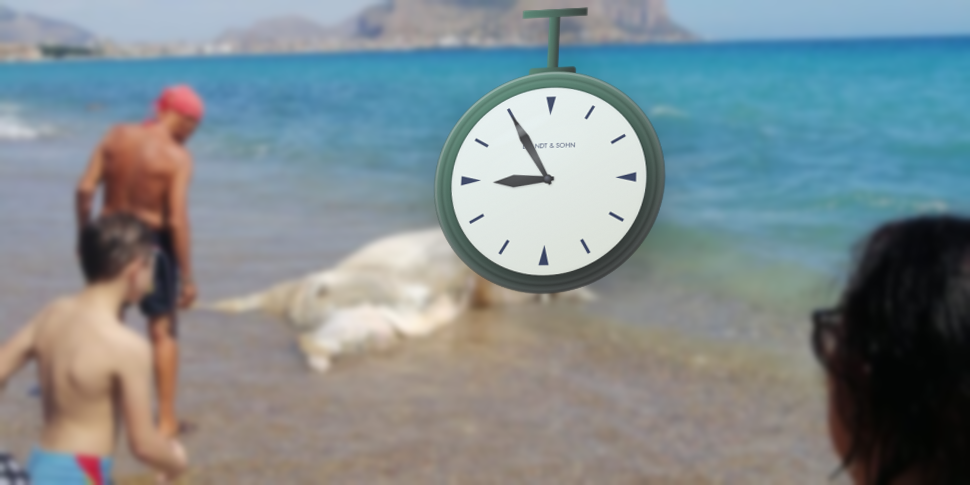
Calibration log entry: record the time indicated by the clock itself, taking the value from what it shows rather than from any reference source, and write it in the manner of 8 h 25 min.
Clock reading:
8 h 55 min
